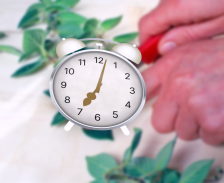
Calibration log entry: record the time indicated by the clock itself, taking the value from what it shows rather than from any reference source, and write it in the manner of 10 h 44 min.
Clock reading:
7 h 02 min
